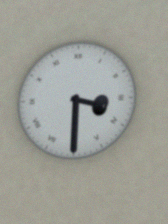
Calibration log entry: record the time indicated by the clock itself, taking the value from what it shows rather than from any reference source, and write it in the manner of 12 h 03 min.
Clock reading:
3 h 30 min
